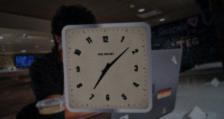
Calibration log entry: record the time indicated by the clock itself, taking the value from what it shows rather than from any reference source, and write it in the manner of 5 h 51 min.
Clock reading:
7 h 08 min
